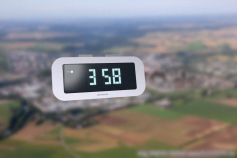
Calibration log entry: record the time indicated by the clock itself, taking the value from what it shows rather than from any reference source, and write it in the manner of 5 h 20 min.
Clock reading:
3 h 58 min
